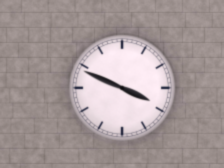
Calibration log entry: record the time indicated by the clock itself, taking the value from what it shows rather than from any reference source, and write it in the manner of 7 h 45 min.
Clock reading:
3 h 49 min
